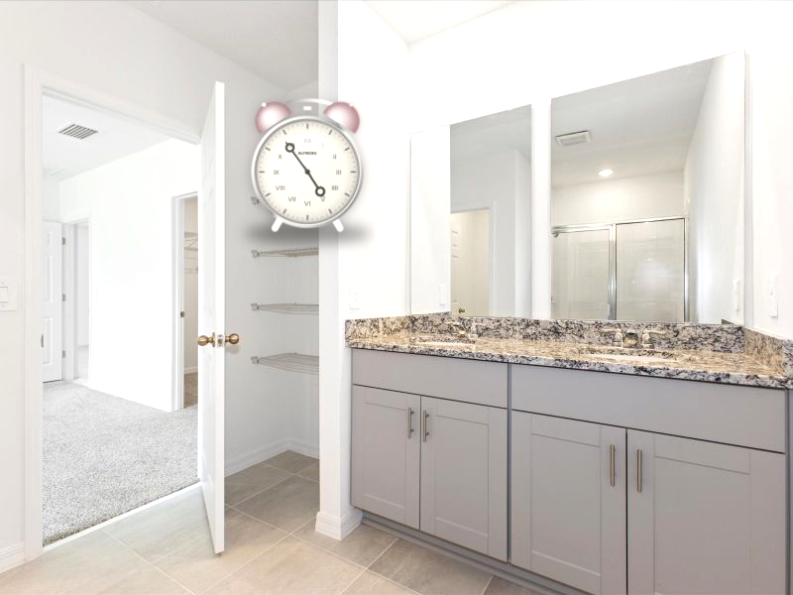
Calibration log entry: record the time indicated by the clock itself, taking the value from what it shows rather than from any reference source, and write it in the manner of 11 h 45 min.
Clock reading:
4 h 54 min
